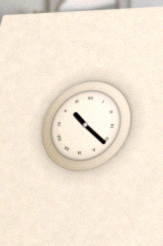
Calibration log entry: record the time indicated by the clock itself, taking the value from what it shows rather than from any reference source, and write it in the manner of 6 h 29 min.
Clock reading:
10 h 21 min
